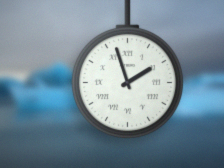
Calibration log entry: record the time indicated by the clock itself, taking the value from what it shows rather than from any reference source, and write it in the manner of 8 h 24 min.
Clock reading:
1 h 57 min
